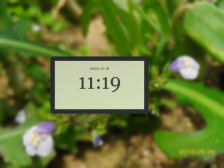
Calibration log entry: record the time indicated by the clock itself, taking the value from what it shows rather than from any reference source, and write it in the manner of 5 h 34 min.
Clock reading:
11 h 19 min
